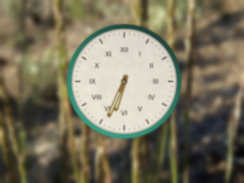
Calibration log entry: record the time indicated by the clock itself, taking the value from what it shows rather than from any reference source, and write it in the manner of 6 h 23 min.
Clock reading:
6 h 34 min
